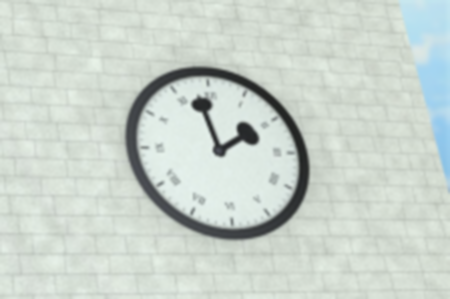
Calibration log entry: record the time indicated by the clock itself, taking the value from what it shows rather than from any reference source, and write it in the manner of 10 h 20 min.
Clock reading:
1 h 58 min
